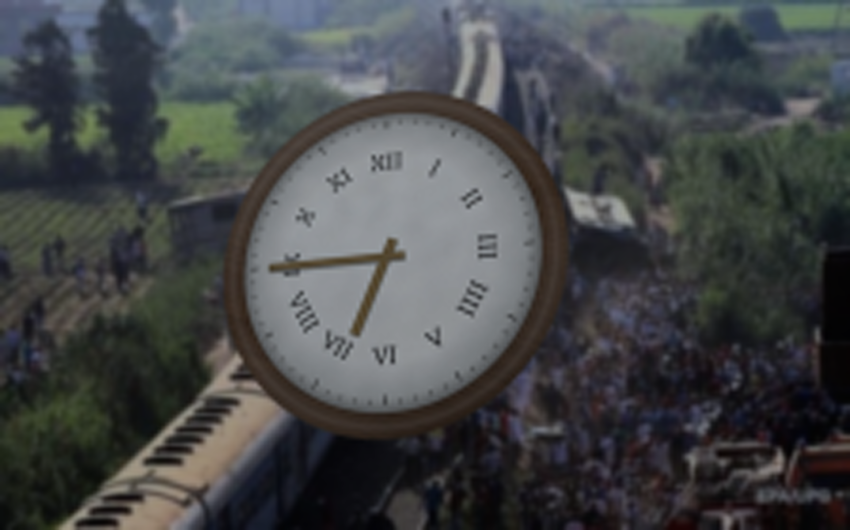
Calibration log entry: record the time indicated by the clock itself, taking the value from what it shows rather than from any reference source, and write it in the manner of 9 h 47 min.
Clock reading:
6 h 45 min
